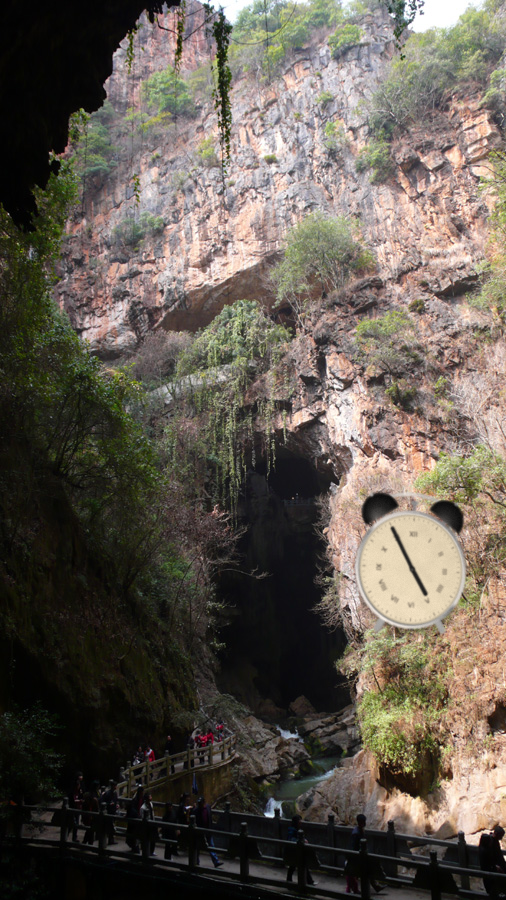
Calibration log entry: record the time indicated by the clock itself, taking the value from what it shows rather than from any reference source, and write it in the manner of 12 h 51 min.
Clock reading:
4 h 55 min
